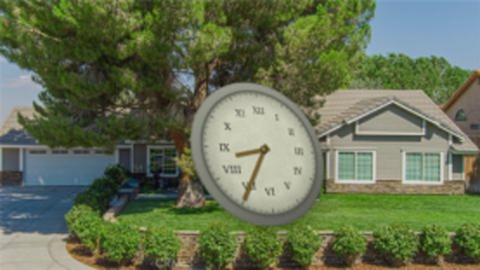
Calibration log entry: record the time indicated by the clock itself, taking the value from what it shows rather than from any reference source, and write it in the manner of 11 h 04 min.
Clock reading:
8 h 35 min
